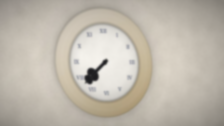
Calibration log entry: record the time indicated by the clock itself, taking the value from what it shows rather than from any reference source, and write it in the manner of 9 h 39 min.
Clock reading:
7 h 38 min
